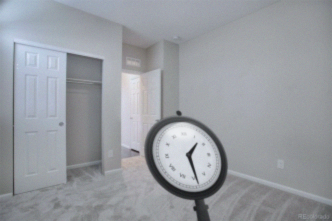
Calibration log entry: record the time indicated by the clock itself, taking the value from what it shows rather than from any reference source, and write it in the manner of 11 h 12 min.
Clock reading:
1 h 29 min
